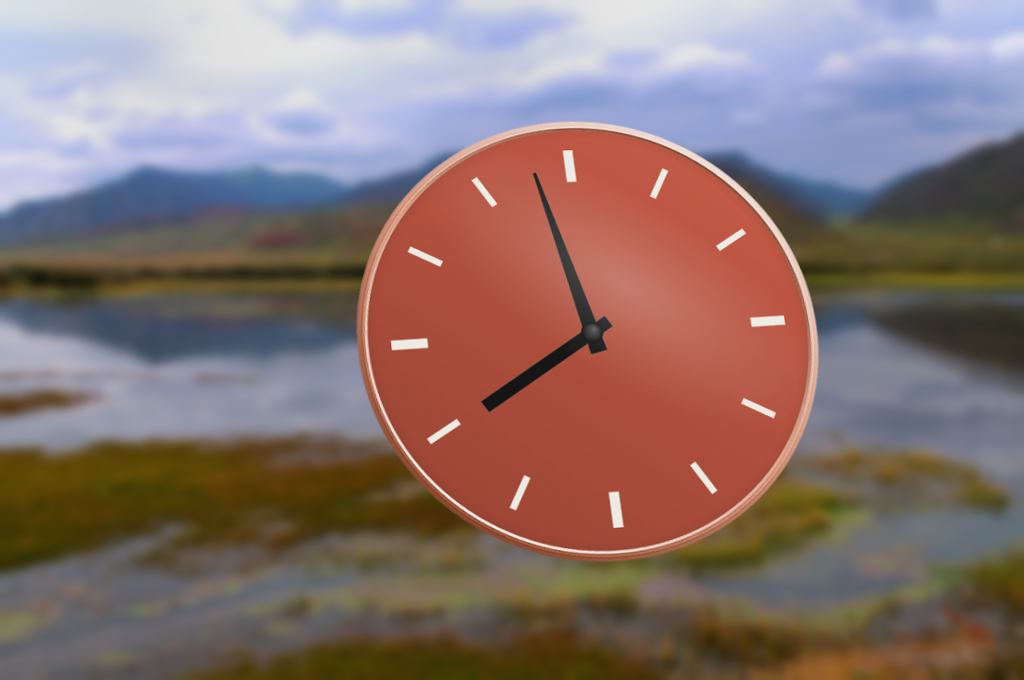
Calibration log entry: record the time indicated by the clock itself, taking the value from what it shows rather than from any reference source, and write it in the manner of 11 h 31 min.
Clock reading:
7 h 58 min
